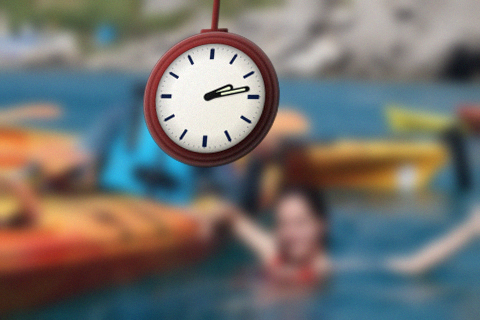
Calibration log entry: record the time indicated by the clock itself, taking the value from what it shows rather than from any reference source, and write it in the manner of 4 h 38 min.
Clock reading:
2 h 13 min
